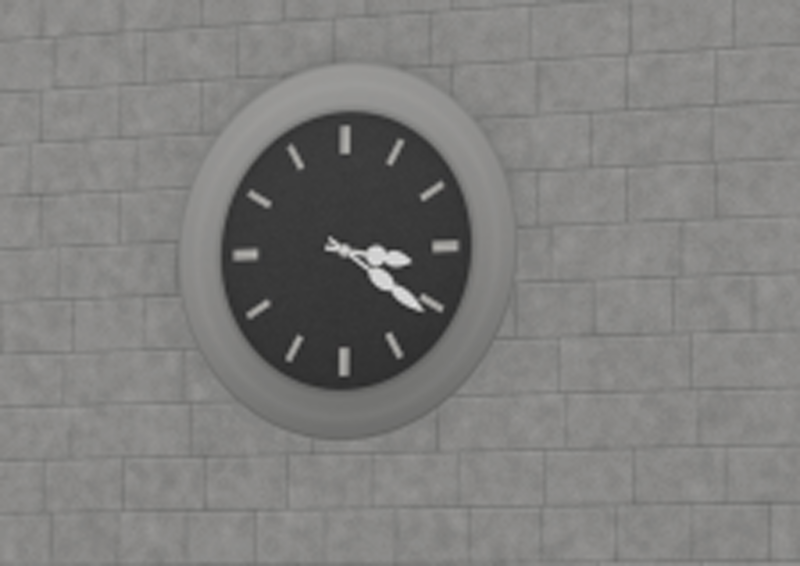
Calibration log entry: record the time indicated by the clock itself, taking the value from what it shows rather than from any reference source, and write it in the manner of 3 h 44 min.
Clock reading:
3 h 21 min
